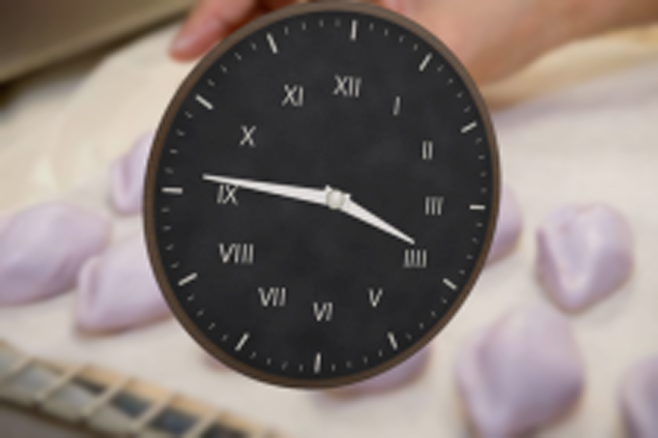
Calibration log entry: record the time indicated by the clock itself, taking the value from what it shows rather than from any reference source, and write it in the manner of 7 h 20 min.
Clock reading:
3 h 46 min
